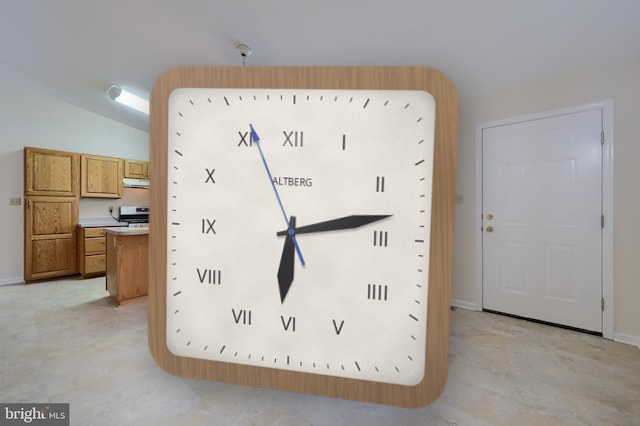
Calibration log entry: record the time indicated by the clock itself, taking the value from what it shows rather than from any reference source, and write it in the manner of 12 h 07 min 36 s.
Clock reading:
6 h 12 min 56 s
